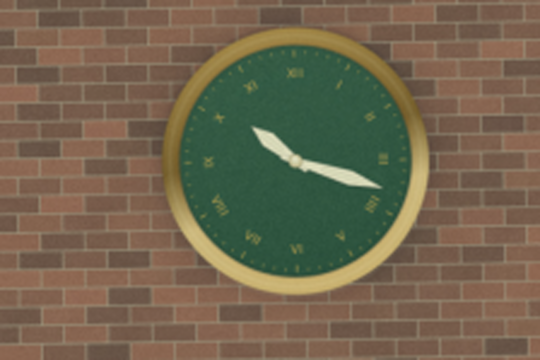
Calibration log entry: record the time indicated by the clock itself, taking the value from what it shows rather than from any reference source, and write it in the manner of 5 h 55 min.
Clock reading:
10 h 18 min
